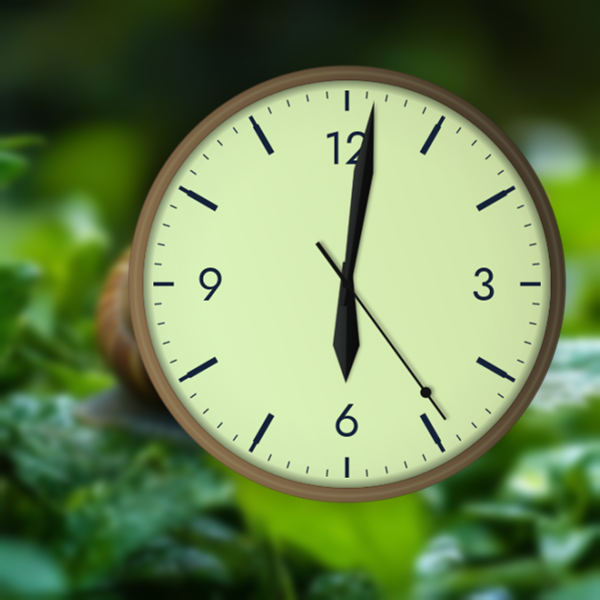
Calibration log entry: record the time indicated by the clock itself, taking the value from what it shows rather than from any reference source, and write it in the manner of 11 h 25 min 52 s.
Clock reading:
6 h 01 min 24 s
